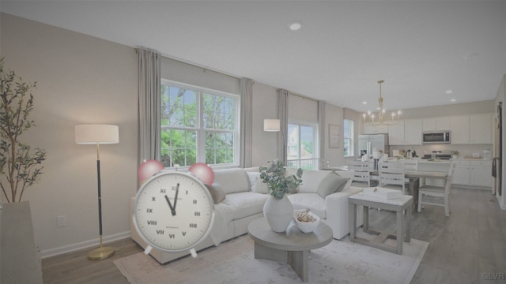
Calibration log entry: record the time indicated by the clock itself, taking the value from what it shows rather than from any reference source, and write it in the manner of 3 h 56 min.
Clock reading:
11 h 01 min
